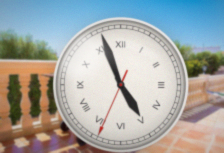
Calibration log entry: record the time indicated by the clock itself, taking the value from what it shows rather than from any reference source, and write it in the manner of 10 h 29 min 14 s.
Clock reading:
4 h 56 min 34 s
